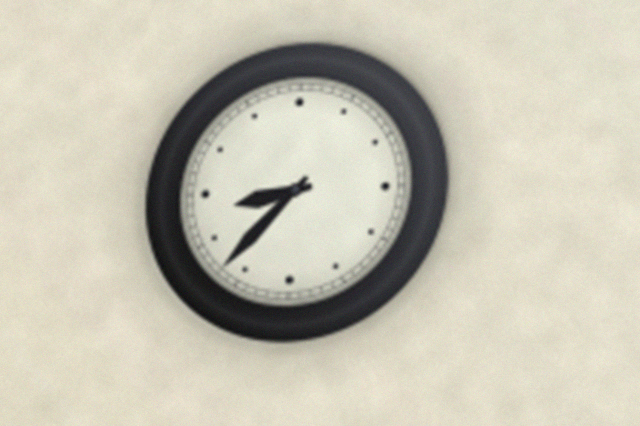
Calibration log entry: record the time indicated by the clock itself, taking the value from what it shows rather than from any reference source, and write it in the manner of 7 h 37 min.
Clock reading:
8 h 37 min
